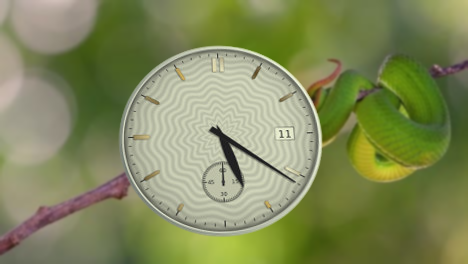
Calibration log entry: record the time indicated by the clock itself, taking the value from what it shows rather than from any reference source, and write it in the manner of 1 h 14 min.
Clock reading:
5 h 21 min
